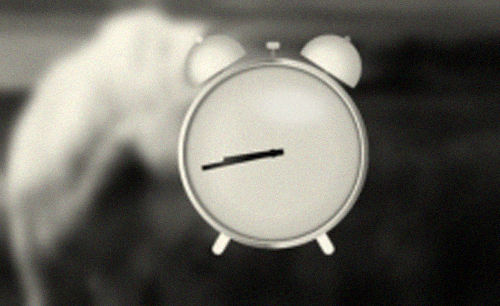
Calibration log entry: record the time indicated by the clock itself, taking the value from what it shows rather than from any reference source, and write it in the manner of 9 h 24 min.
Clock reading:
8 h 43 min
